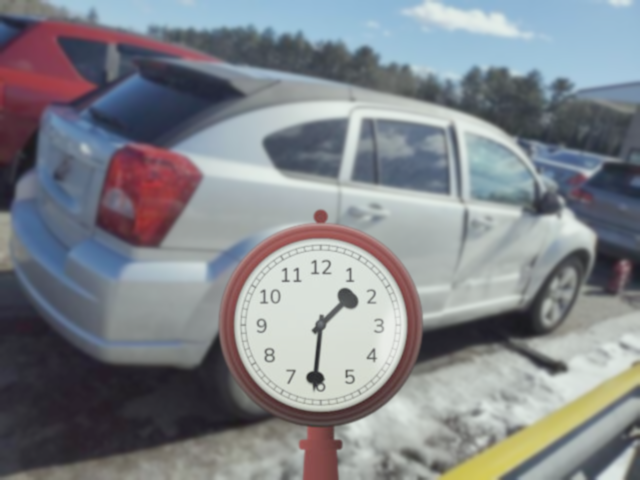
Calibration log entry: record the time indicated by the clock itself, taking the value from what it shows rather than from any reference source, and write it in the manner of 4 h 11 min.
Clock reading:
1 h 31 min
